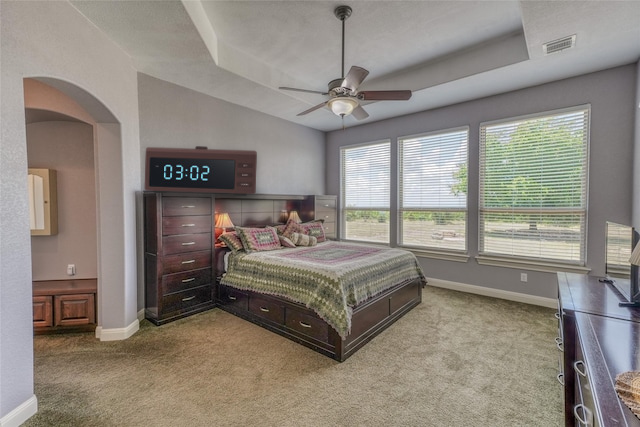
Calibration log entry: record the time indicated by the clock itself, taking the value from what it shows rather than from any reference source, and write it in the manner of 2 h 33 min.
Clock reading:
3 h 02 min
